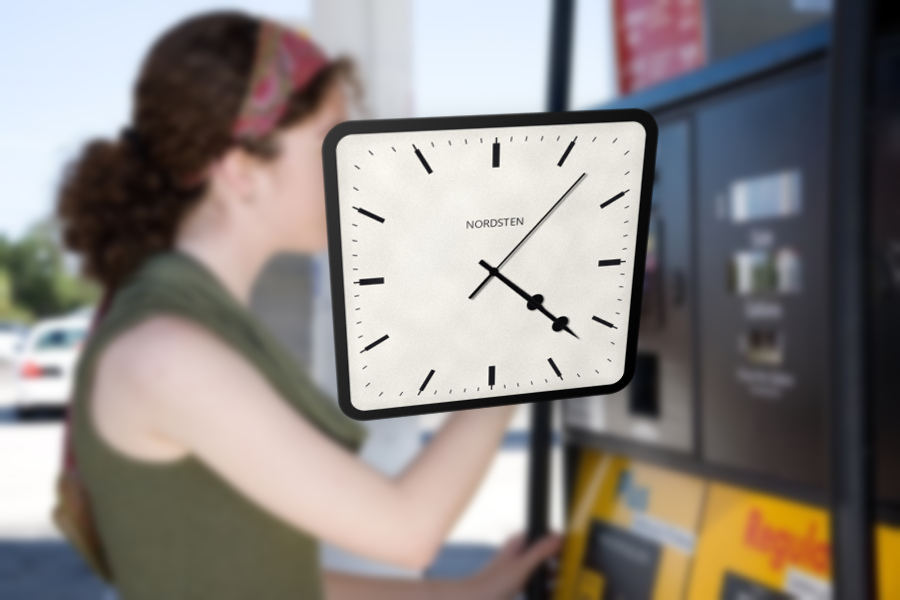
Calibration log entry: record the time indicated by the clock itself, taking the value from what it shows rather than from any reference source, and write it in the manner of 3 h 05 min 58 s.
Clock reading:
4 h 22 min 07 s
